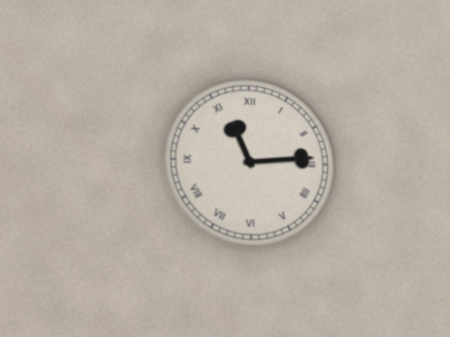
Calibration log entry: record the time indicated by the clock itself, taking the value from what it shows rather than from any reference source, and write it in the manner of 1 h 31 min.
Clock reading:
11 h 14 min
